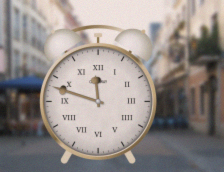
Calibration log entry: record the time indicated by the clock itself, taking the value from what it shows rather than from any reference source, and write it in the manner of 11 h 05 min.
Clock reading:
11 h 48 min
